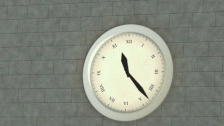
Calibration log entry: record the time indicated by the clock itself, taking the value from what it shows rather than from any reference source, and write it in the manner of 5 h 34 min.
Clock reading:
11 h 23 min
